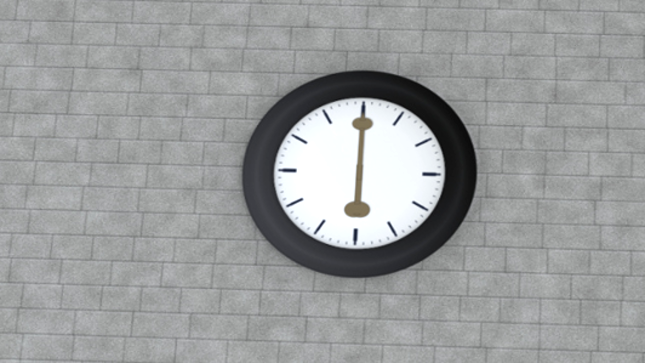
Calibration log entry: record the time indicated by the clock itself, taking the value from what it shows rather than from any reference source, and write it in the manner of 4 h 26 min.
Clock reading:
6 h 00 min
